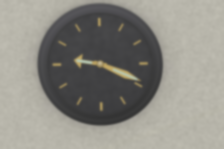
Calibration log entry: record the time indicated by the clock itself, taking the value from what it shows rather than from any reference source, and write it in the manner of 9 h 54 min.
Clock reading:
9 h 19 min
